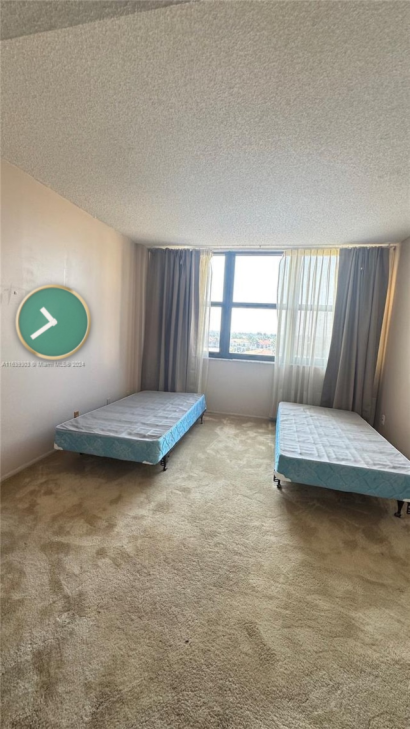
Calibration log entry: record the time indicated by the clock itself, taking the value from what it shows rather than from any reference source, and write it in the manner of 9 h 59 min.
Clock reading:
10 h 39 min
